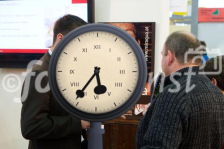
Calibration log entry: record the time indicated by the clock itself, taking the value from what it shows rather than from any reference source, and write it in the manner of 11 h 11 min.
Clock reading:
5 h 36 min
